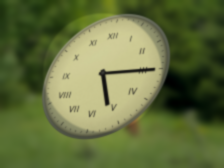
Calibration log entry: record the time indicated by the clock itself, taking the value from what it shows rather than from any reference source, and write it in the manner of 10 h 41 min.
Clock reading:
5 h 15 min
